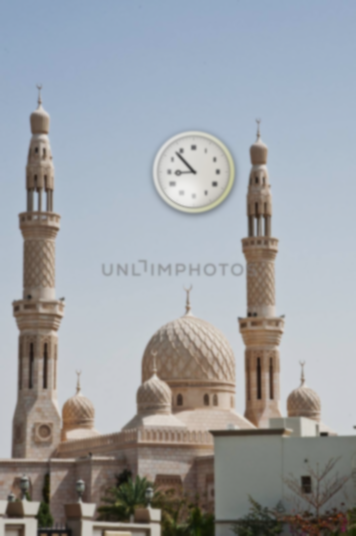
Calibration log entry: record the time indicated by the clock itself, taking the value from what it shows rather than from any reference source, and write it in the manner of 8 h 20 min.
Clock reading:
8 h 53 min
